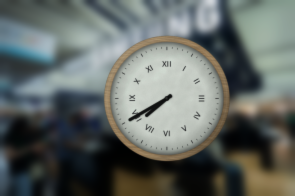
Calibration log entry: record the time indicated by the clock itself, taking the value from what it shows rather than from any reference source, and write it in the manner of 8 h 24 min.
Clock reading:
7 h 40 min
